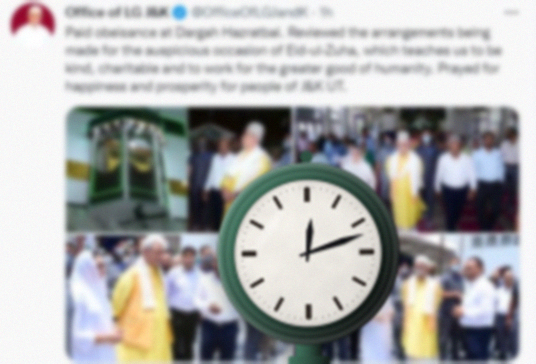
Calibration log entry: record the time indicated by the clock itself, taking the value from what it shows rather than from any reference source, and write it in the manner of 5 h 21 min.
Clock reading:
12 h 12 min
